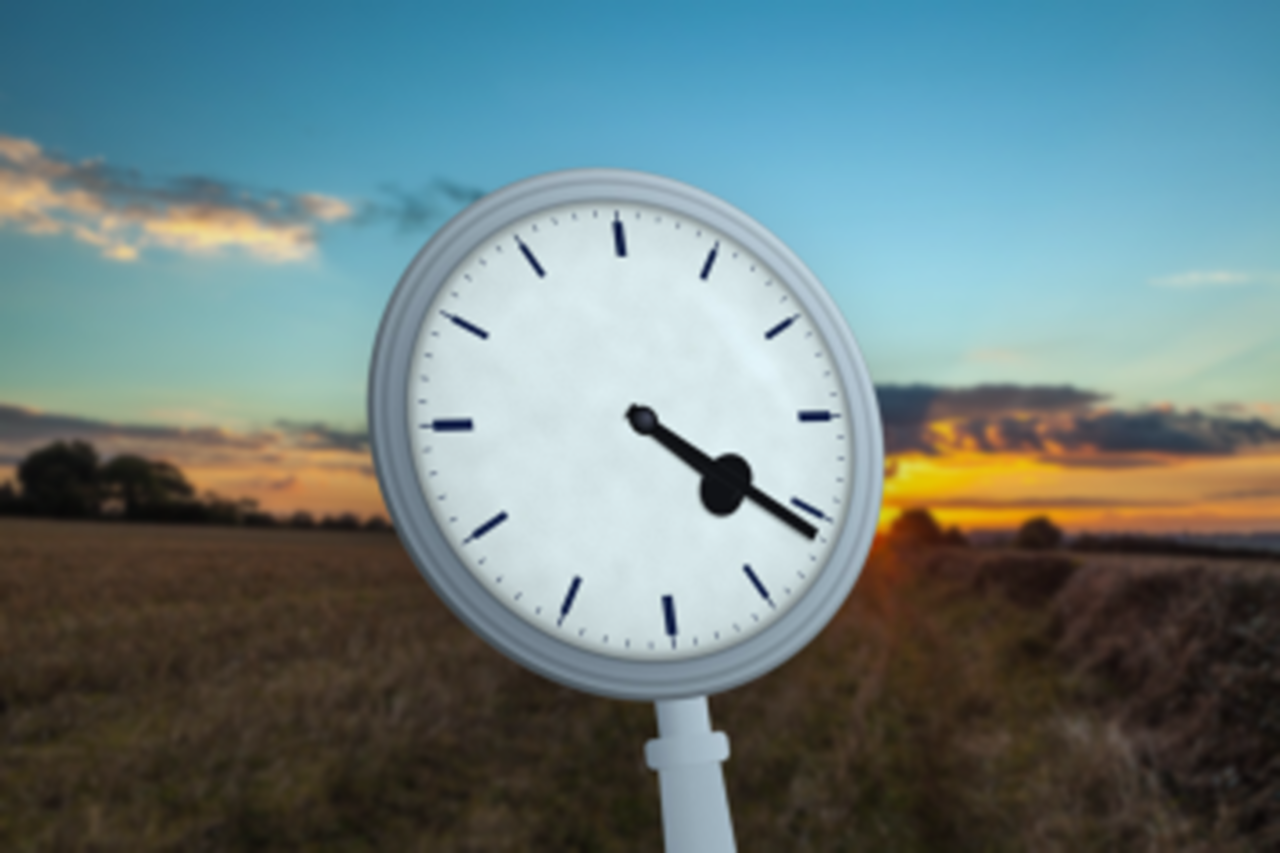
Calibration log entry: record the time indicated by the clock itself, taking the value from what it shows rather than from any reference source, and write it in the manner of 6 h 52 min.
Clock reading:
4 h 21 min
